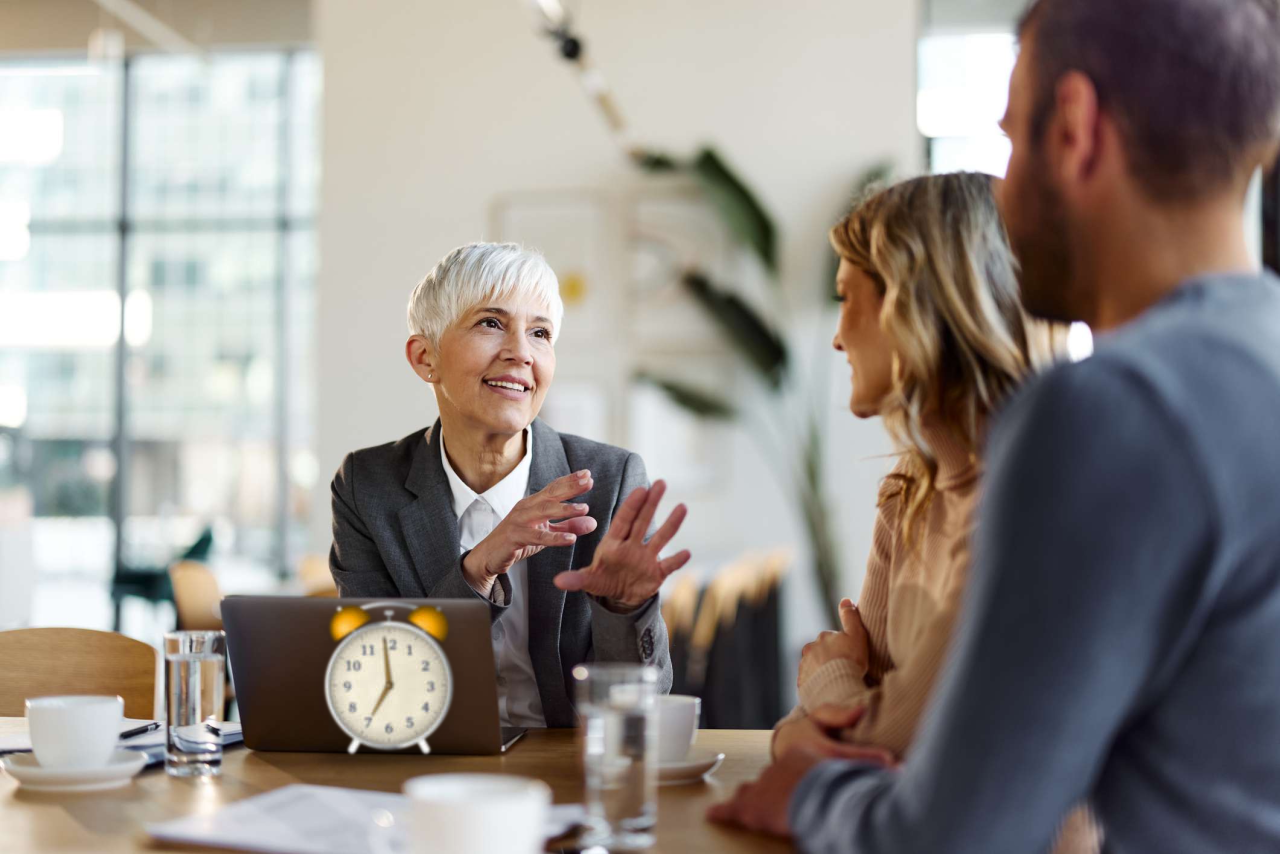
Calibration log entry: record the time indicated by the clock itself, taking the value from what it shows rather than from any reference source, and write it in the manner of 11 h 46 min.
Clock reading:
6 h 59 min
